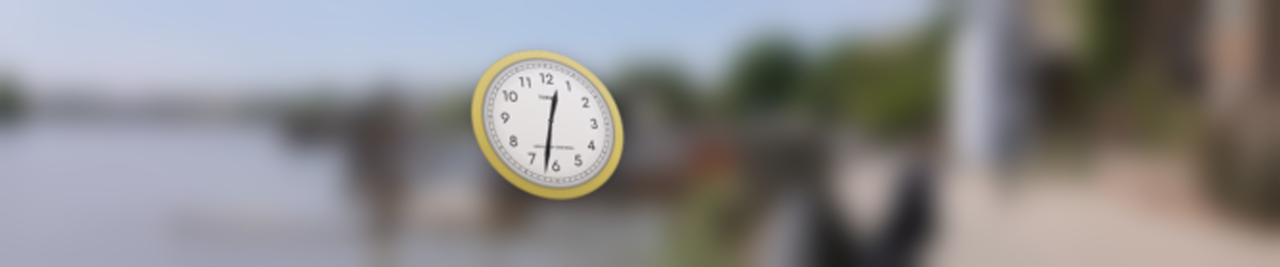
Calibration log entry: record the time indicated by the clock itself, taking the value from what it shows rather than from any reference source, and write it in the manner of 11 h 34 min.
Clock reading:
12 h 32 min
